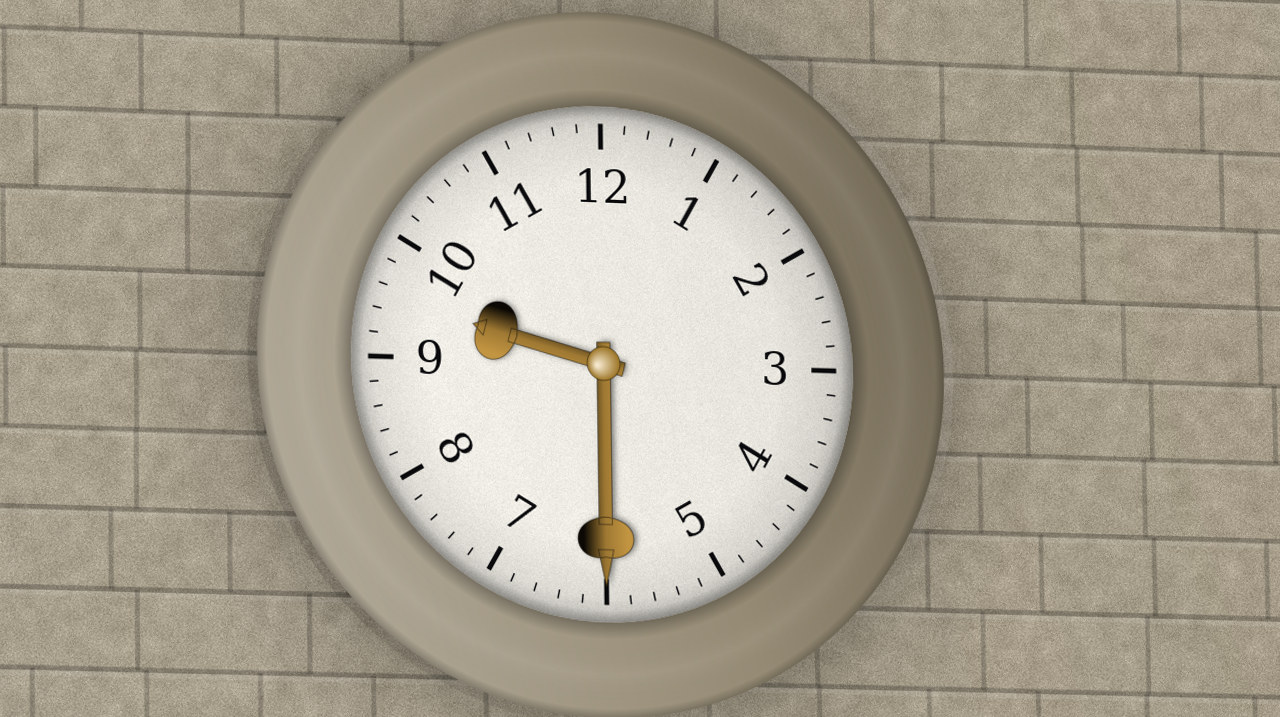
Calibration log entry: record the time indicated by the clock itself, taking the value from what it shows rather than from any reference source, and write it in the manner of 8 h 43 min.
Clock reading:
9 h 30 min
